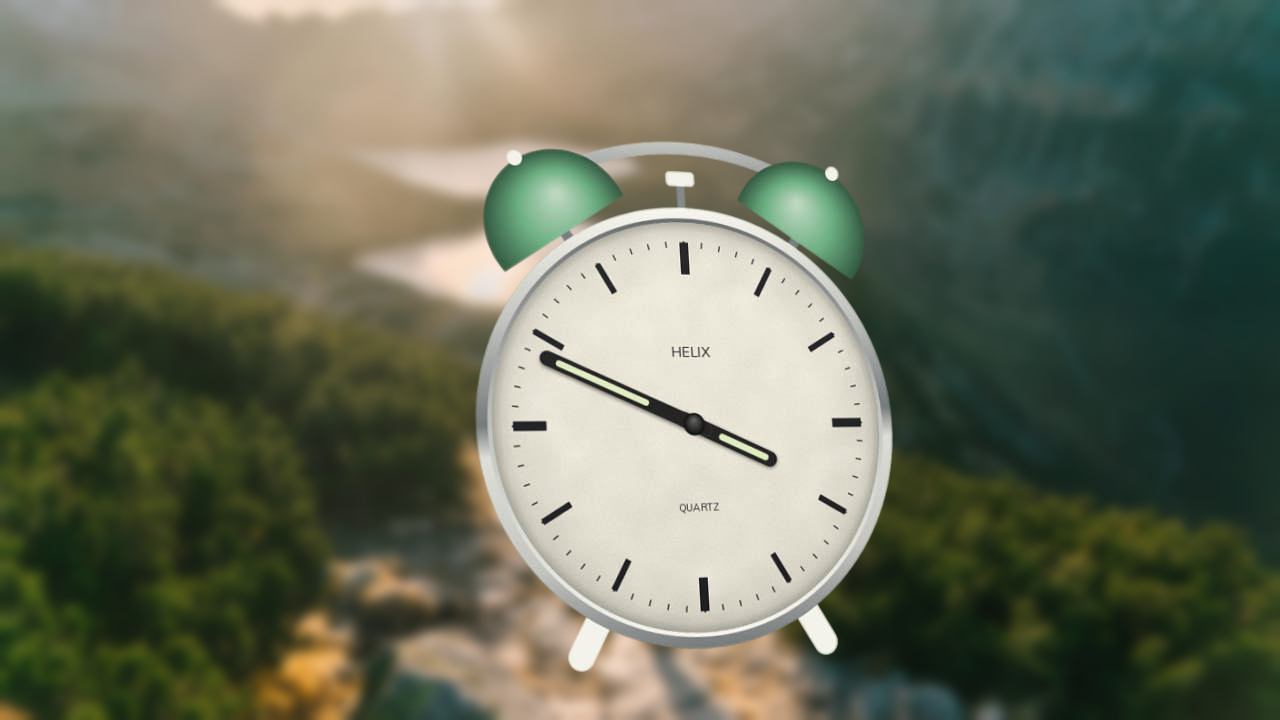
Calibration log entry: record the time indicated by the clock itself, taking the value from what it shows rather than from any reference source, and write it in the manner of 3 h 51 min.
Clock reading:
3 h 49 min
